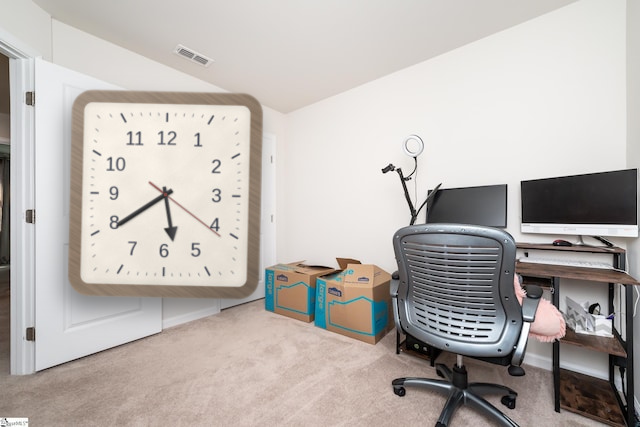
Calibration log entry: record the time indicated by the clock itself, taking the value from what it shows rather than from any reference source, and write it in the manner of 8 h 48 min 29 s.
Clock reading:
5 h 39 min 21 s
